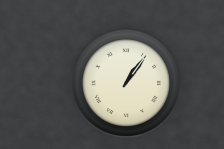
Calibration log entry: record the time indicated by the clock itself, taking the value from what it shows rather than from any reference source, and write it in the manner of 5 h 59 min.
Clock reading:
1 h 06 min
